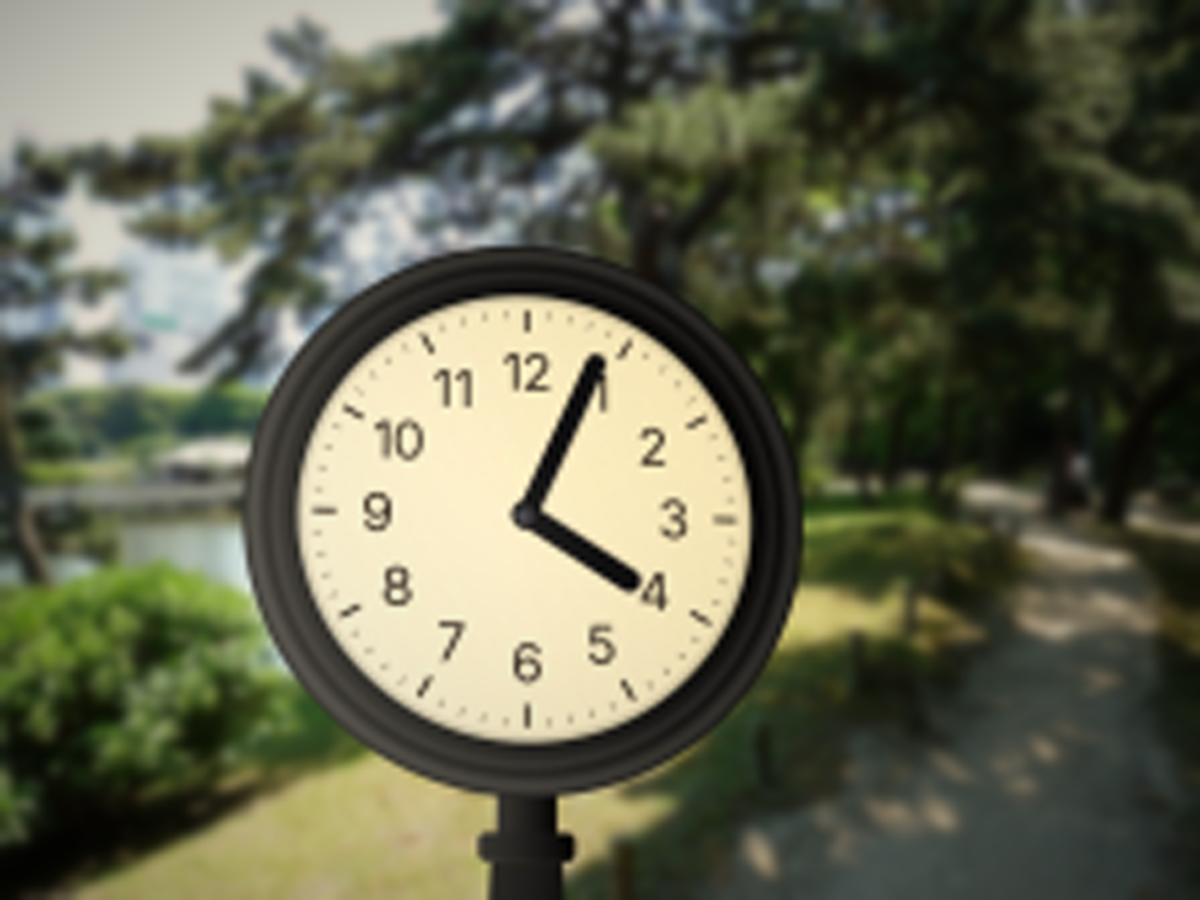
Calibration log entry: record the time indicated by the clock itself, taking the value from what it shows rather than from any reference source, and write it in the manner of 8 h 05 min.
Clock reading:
4 h 04 min
